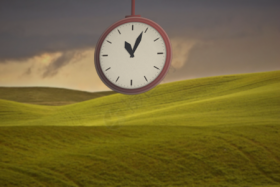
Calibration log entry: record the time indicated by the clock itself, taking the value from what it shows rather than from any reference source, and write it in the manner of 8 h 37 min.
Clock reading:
11 h 04 min
